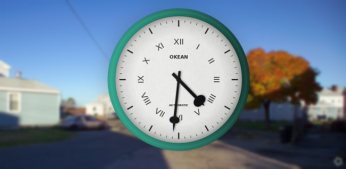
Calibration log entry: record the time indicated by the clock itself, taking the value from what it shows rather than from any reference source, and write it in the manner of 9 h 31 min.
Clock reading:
4 h 31 min
